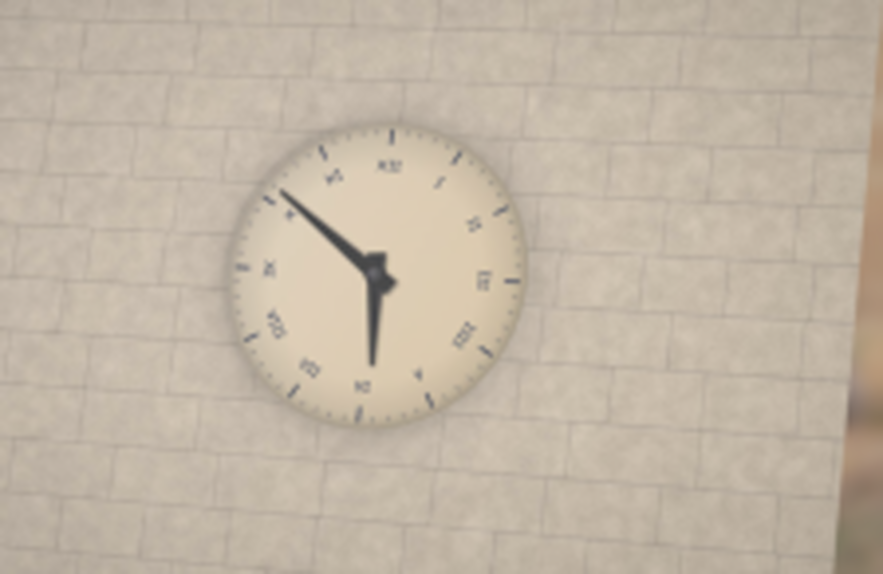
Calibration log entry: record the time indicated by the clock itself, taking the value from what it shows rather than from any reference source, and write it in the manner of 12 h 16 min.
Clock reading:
5 h 51 min
